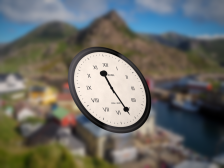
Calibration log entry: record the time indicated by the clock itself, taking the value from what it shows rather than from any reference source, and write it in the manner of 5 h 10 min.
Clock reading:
11 h 26 min
